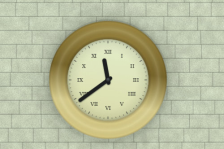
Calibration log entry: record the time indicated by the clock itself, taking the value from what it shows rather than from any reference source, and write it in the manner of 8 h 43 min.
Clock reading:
11 h 39 min
